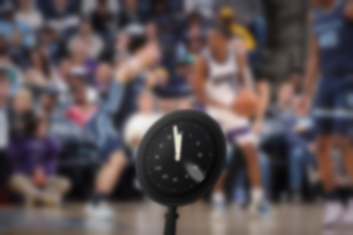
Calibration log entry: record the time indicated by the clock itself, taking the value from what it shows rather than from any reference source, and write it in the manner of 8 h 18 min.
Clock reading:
11 h 58 min
